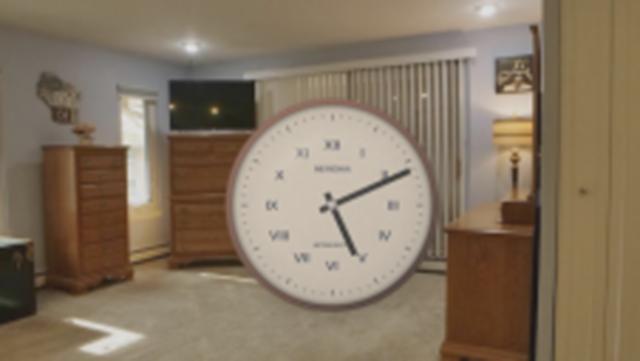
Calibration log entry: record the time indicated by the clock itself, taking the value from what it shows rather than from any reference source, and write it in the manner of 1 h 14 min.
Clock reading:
5 h 11 min
